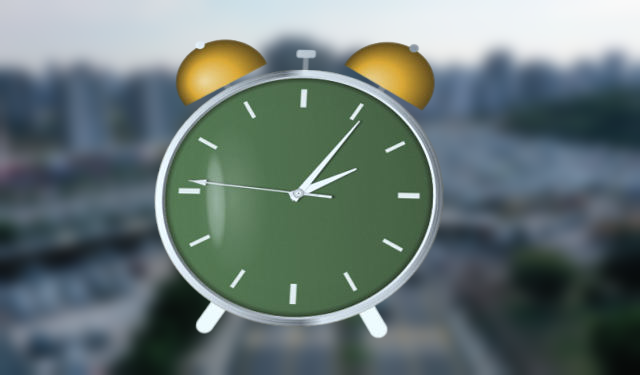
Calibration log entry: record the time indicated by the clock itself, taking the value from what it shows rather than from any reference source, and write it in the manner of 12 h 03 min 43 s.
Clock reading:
2 h 05 min 46 s
